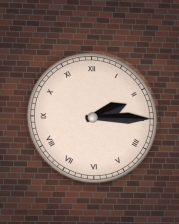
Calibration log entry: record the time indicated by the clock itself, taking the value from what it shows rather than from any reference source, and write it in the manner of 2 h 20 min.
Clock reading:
2 h 15 min
